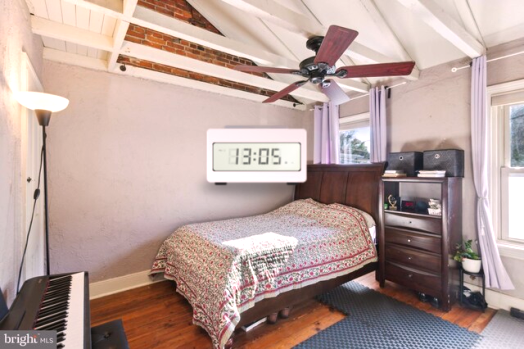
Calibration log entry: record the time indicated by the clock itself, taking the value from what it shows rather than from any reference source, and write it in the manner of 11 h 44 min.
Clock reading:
13 h 05 min
